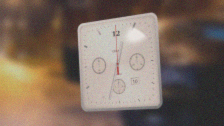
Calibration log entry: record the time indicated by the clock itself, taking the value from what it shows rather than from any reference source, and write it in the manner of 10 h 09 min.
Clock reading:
12 h 33 min
